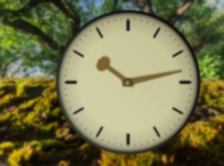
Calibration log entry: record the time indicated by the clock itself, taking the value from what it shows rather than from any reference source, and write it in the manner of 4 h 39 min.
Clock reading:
10 h 13 min
